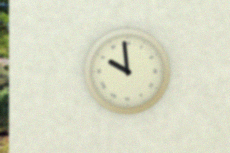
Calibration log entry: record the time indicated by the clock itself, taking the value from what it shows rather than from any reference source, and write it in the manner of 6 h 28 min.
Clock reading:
9 h 59 min
